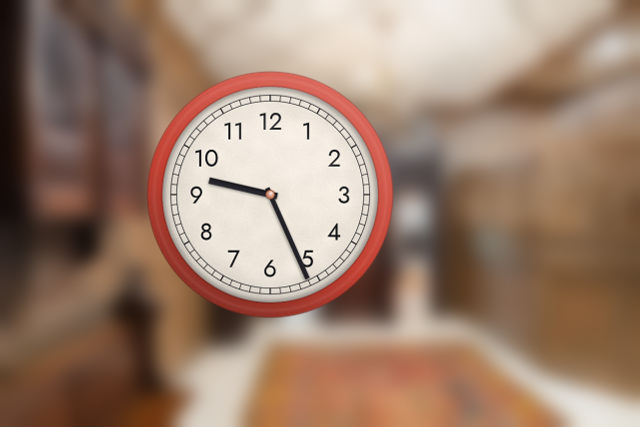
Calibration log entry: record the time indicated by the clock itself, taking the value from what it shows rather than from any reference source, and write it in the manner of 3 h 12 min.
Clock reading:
9 h 26 min
